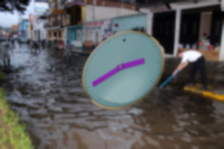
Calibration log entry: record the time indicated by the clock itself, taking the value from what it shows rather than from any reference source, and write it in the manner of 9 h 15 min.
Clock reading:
2 h 40 min
